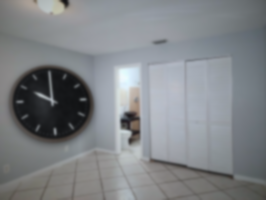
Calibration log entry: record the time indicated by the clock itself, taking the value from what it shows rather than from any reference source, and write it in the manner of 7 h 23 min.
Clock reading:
10 h 00 min
